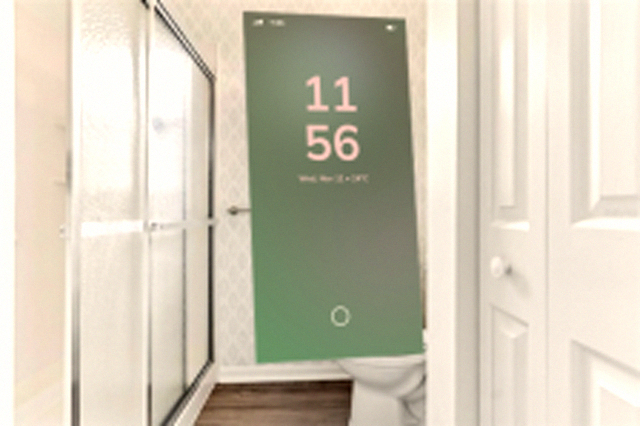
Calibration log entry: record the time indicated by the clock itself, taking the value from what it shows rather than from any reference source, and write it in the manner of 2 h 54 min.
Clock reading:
11 h 56 min
